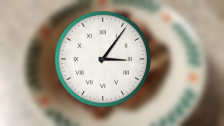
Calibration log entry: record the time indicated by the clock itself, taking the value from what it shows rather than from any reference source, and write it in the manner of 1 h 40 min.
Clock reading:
3 h 06 min
